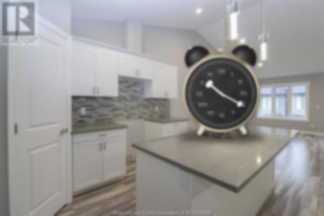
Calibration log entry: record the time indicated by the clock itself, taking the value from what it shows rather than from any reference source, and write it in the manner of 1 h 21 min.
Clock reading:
10 h 20 min
